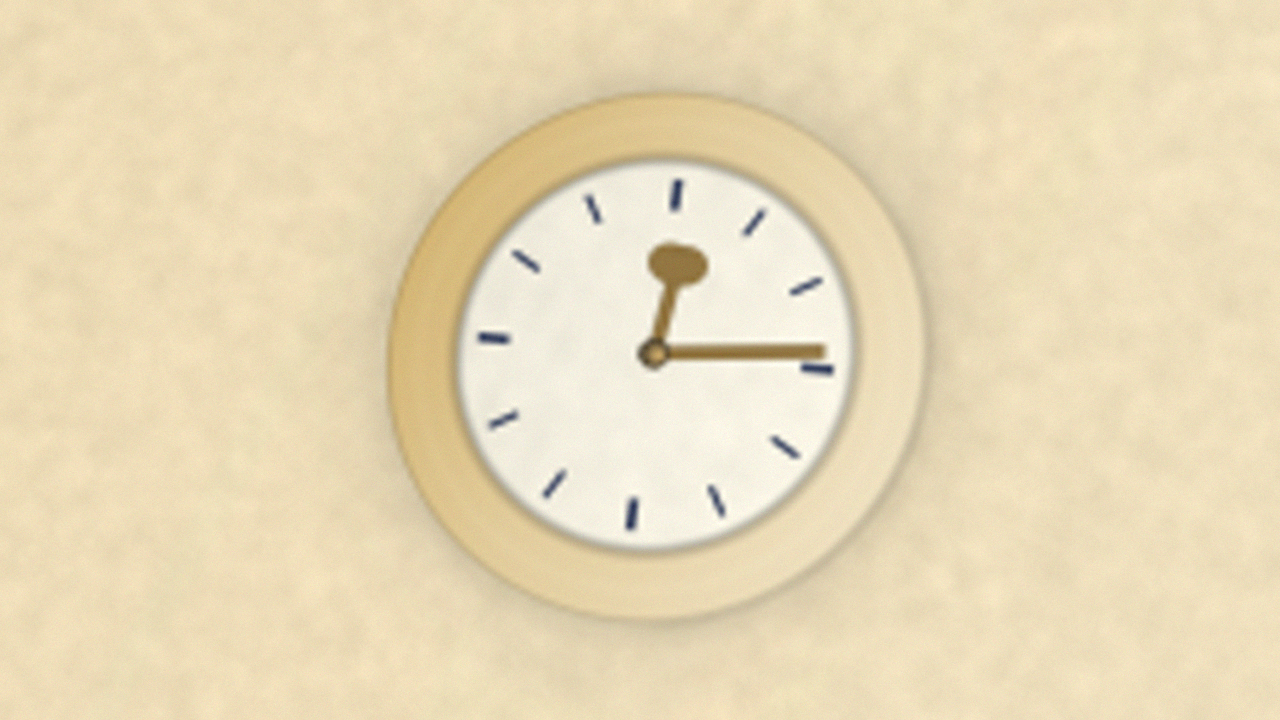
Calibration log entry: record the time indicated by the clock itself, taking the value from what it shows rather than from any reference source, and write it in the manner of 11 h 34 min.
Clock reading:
12 h 14 min
